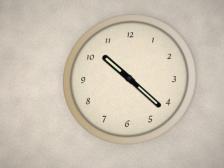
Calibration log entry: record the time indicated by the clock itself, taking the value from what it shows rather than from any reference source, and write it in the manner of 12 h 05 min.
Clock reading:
10 h 22 min
